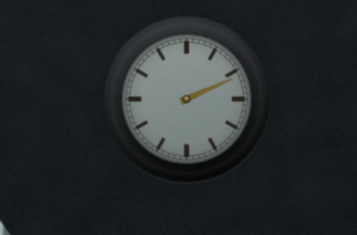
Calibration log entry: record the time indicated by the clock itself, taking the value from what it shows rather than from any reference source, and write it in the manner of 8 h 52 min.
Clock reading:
2 h 11 min
